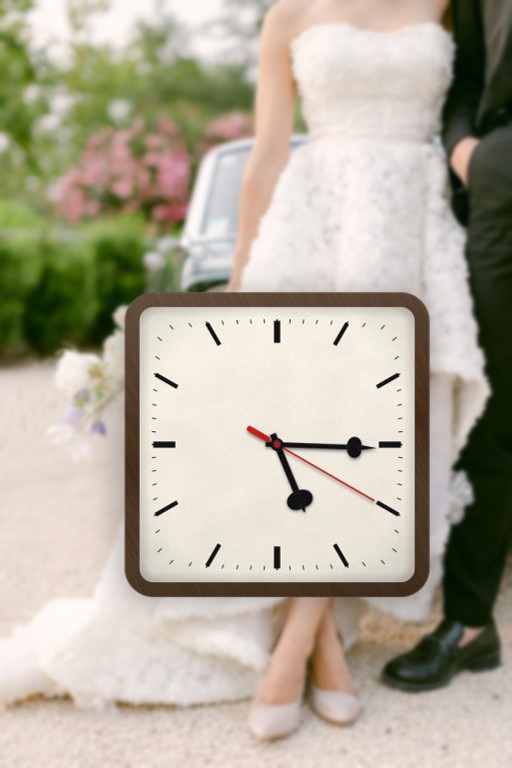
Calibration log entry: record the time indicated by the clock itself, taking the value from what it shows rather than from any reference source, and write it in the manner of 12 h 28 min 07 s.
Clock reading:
5 h 15 min 20 s
